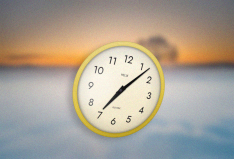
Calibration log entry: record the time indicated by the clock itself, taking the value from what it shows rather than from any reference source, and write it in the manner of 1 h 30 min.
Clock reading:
7 h 07 min
